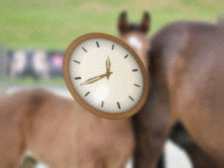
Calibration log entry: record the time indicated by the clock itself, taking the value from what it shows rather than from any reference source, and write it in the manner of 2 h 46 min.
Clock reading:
12 h 43 min
